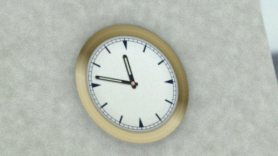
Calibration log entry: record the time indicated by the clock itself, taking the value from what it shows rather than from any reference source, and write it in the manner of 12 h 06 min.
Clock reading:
11 h 47 min
